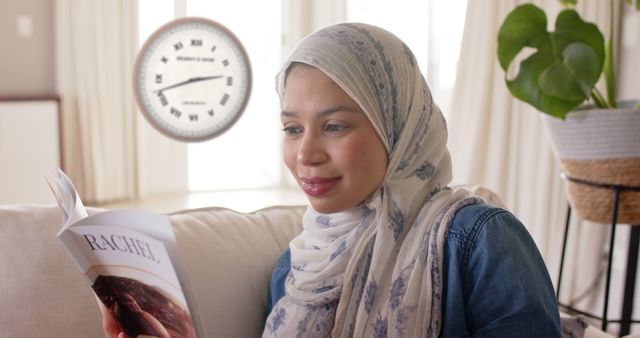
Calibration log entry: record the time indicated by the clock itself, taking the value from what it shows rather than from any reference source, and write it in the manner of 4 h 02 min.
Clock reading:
2 h 42 min
